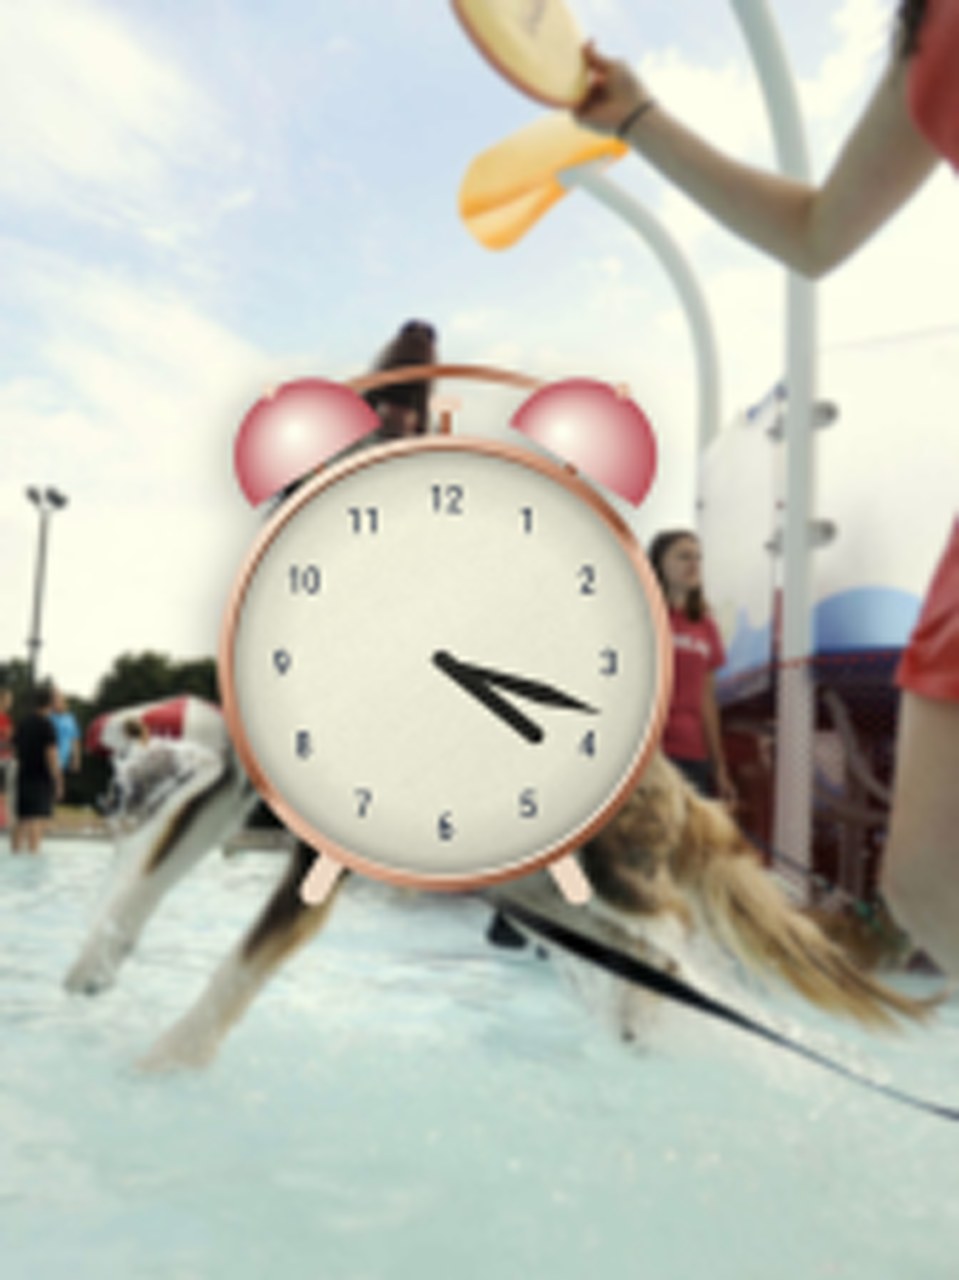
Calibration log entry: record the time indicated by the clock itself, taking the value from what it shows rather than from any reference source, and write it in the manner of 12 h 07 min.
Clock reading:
4 h 18 min
